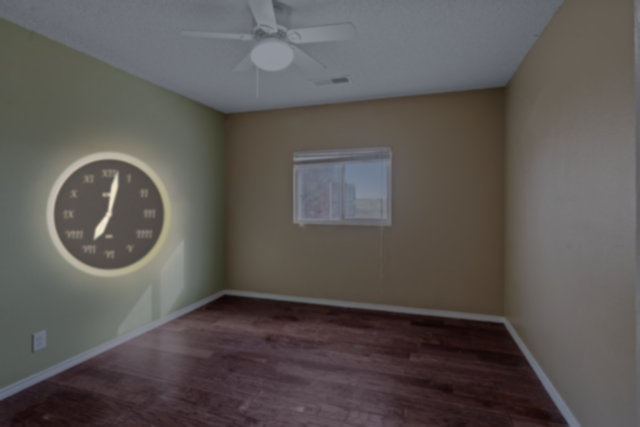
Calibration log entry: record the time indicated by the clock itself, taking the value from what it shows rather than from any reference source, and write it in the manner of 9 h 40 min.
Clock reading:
7 h 02 min
